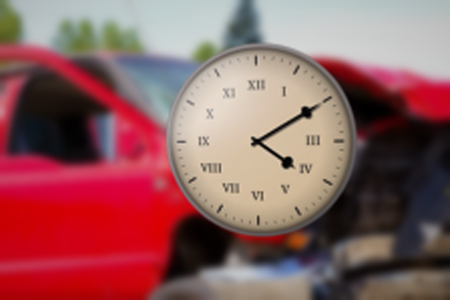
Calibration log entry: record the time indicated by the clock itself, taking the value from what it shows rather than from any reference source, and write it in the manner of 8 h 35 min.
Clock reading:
4 h 10 min
